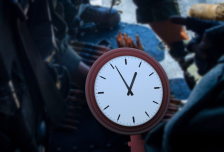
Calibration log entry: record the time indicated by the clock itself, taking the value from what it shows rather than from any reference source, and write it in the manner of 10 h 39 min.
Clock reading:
12 h 56 min
